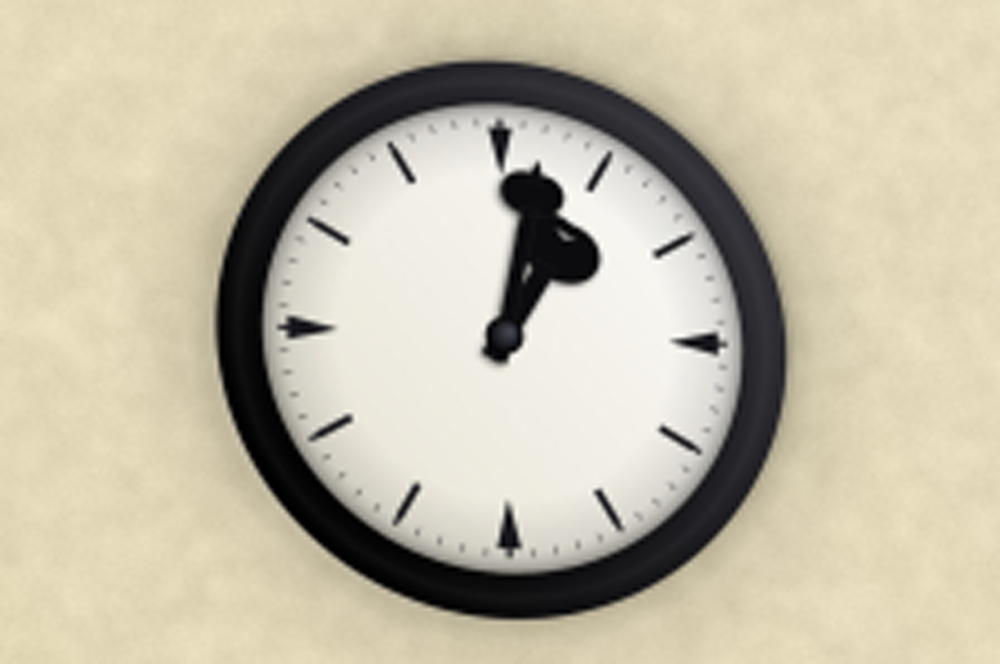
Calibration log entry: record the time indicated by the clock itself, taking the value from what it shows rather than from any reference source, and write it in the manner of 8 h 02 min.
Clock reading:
1 h 02 min
